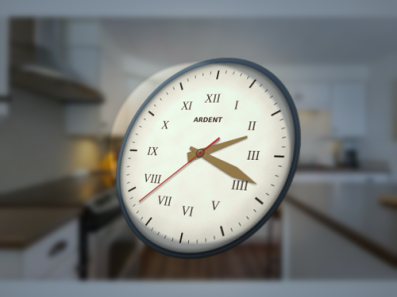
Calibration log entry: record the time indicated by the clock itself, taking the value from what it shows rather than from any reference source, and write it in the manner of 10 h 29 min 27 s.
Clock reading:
2 h 18 min 38 s
